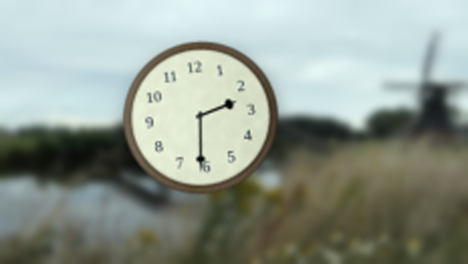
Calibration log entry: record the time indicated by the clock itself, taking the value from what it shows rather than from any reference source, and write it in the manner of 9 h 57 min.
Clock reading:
2 h 31 min
